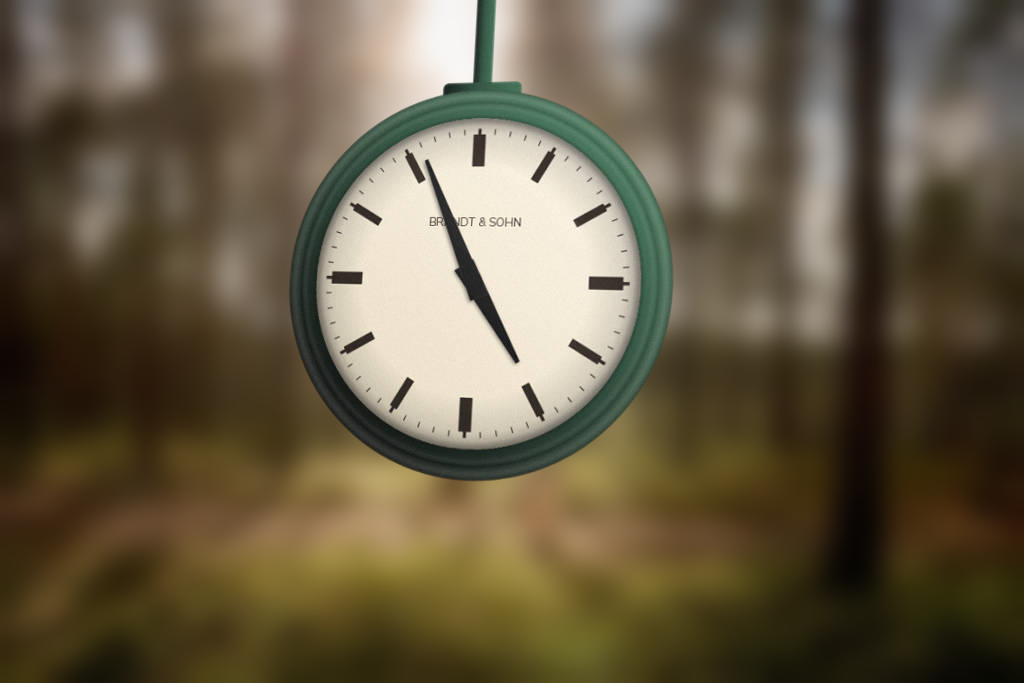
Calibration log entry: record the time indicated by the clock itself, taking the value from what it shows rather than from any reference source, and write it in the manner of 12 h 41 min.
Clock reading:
4 h 56 min
